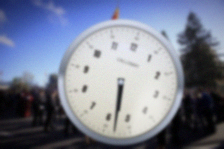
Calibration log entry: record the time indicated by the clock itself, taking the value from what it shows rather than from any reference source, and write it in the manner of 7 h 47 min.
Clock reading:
5 h 28 min
